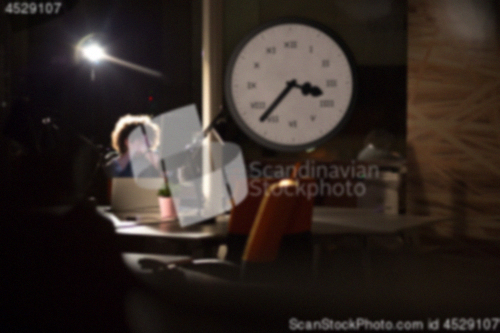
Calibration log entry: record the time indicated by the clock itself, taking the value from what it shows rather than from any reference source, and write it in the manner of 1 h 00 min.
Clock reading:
3 h 37 min
